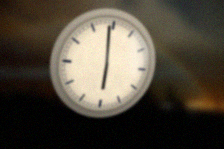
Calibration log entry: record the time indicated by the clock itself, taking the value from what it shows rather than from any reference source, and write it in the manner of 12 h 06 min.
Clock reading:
5 h 59 min
